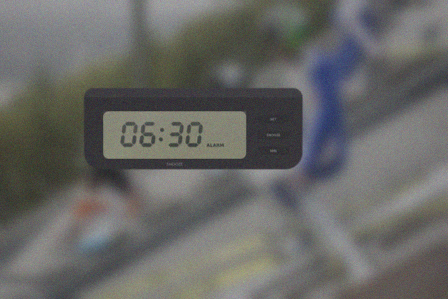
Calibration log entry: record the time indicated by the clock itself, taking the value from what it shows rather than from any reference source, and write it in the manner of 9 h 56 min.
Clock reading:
6 h 30 min
